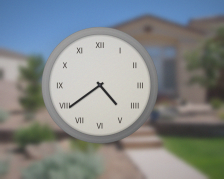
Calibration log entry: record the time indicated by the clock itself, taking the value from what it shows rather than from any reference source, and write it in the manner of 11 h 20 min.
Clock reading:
4 h 39 min
